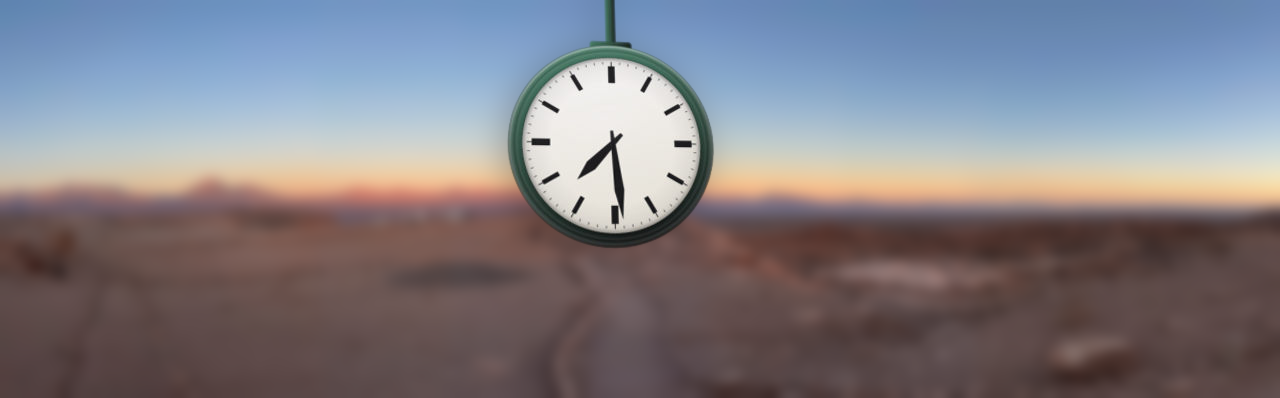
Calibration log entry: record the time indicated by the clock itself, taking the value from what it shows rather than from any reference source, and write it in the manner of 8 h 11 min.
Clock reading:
7 h 29 min
